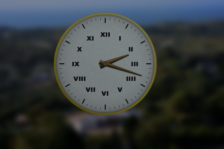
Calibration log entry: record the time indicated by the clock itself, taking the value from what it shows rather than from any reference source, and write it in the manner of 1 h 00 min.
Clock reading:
2 h 18 min
